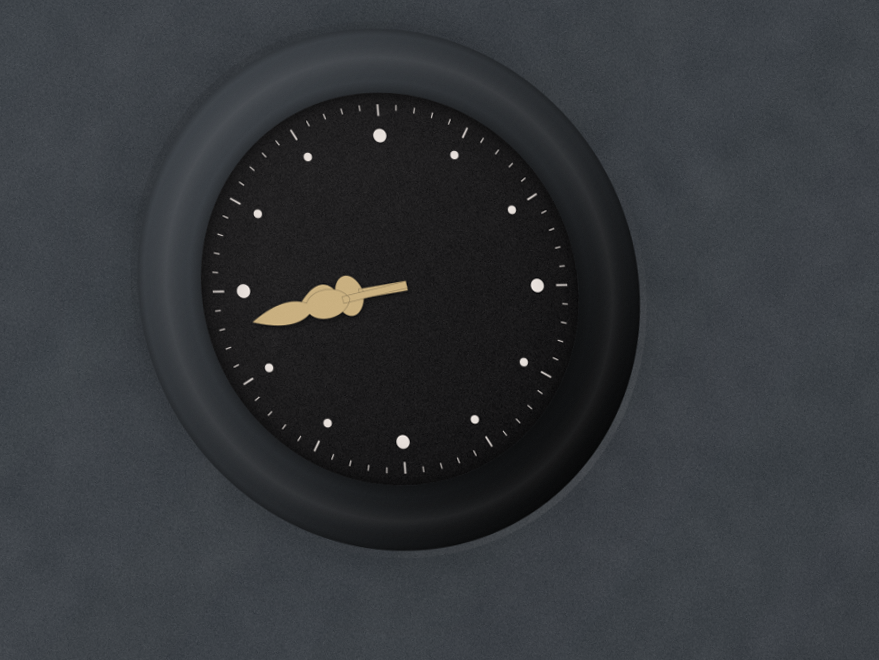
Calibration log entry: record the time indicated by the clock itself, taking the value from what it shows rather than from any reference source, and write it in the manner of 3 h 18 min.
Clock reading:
8 h 43 min
